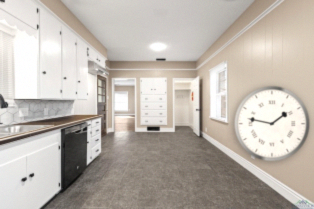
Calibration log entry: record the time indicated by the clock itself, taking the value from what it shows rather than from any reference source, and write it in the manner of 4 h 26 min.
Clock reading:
1 h 47 min
